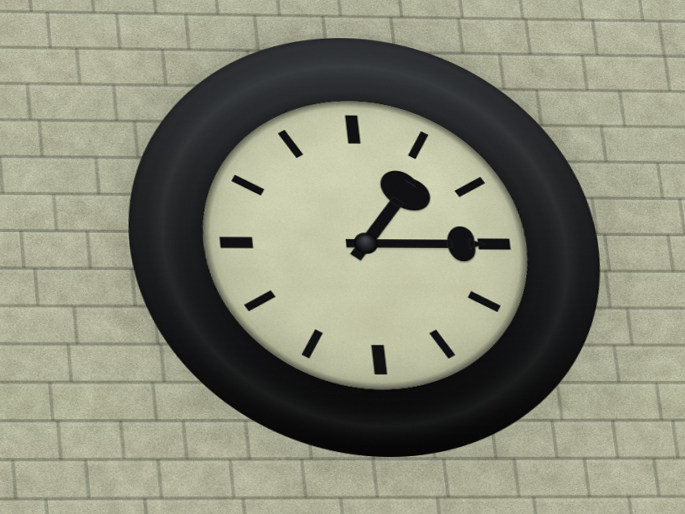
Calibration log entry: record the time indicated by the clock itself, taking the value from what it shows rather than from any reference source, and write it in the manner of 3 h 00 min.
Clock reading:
1 h 15 min
